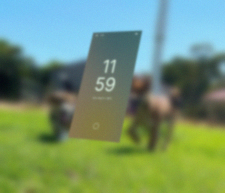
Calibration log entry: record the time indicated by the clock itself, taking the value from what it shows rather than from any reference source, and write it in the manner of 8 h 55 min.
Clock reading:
11 h 59 min
